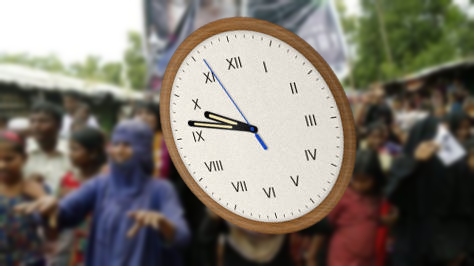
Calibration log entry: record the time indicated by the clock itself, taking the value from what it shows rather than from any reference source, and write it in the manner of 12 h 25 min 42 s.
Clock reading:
9 h 46 min 56 s
